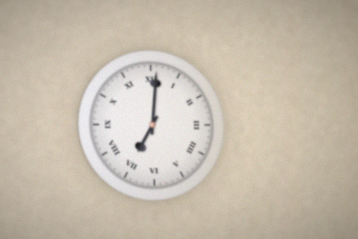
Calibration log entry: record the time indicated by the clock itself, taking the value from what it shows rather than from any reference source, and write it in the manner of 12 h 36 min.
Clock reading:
7 h 01 min
